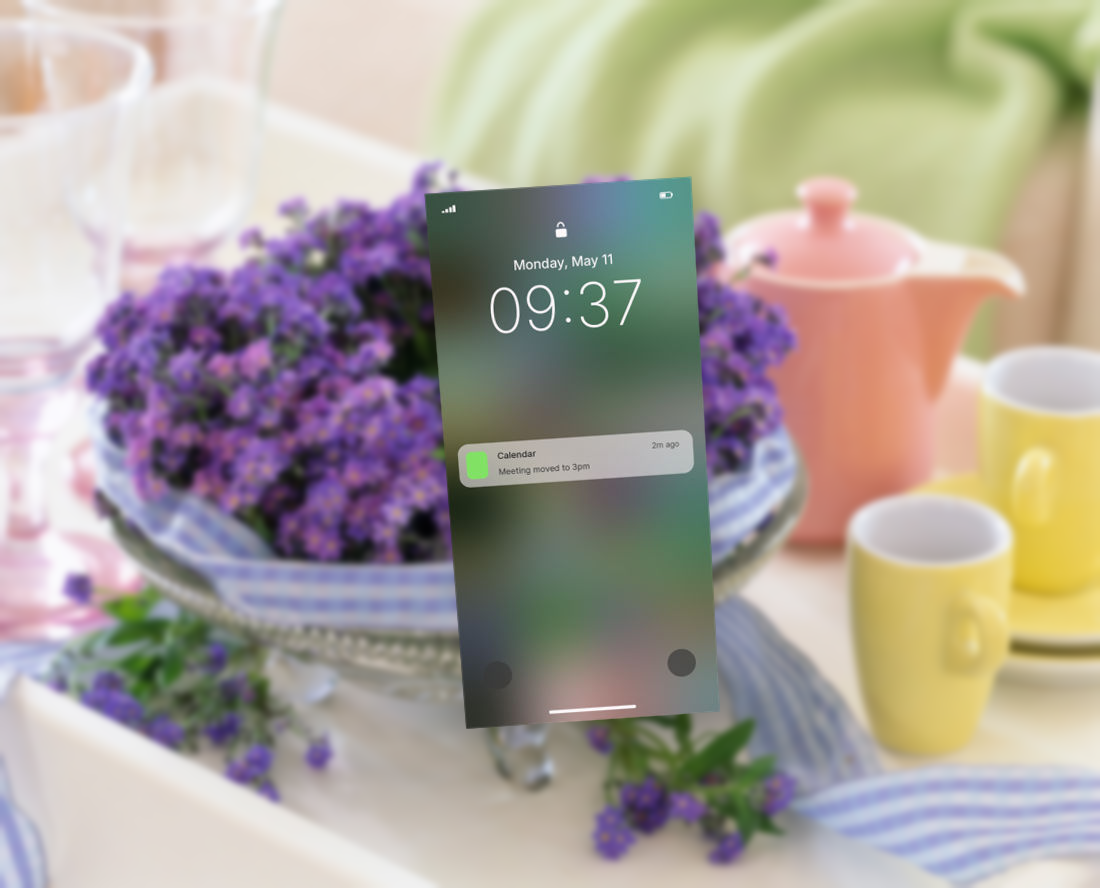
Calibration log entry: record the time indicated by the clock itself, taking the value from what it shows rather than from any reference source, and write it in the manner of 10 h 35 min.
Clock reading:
9 h 37 min
